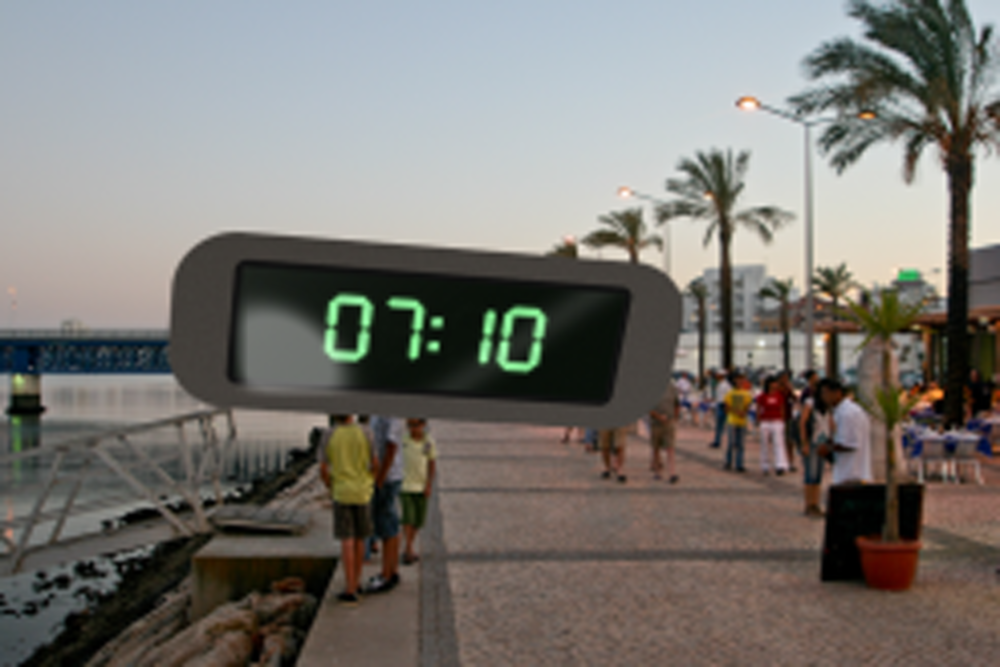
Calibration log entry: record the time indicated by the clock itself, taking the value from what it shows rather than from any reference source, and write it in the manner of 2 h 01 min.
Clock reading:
7 h 10 min
